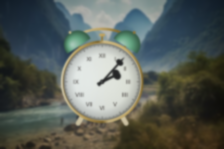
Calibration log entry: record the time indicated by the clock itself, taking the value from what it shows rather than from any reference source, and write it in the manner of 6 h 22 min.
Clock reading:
2 h 07 min
